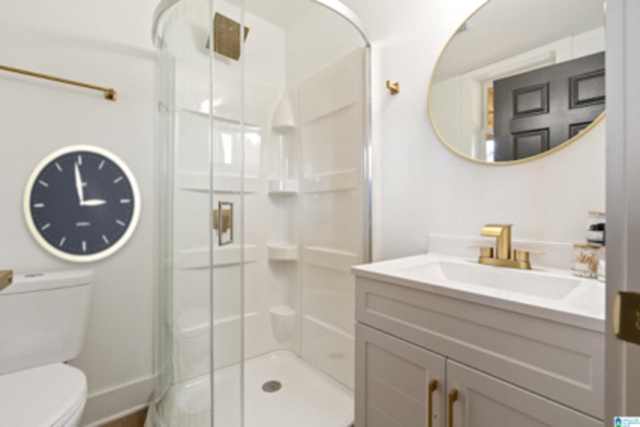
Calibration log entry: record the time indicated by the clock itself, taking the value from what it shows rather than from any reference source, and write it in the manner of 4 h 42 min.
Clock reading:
2 h 59 min
